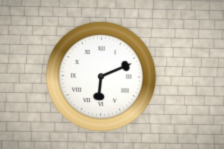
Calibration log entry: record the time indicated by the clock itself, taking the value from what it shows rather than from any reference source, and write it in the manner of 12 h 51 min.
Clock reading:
6 h 11 min
